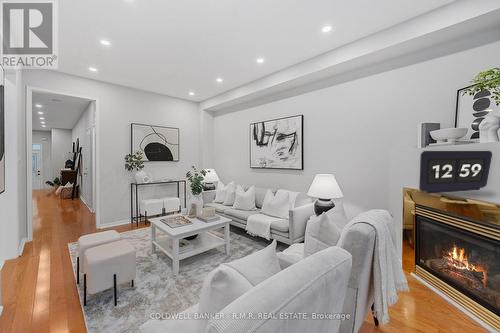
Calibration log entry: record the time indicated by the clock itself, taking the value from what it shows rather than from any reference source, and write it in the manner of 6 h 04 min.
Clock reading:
12 h 59 min
